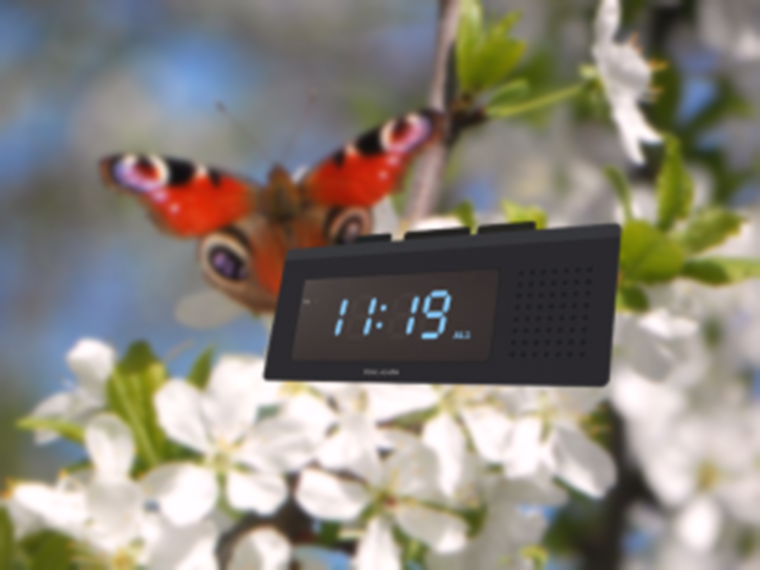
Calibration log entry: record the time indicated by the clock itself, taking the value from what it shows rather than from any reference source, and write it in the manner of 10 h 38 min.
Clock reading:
11 h 19 min
